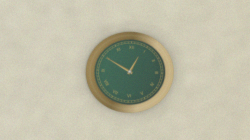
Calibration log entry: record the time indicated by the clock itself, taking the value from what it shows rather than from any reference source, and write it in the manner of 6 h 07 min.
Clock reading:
12 h 50 min
